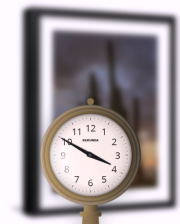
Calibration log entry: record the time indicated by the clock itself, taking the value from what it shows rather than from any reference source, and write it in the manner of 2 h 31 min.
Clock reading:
3 h 50 min
